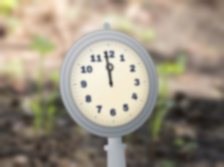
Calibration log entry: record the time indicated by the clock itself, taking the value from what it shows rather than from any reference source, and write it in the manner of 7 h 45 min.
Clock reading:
11 h 59 min
